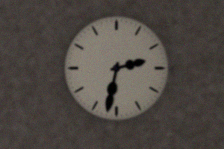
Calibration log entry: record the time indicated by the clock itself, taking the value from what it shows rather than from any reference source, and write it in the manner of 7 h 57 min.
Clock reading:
2 h 32 min
